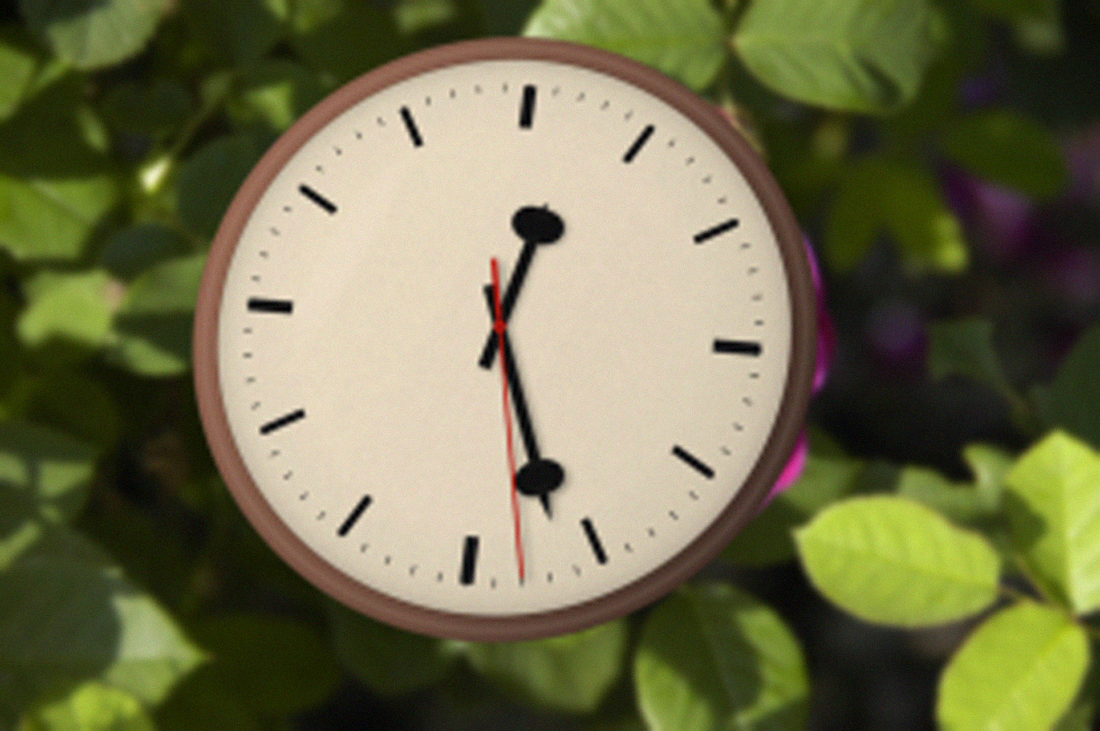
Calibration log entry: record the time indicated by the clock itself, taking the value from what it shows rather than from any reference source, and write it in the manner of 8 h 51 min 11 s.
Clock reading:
12 h 26 min 28 s
